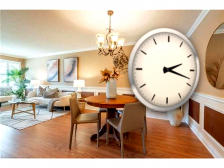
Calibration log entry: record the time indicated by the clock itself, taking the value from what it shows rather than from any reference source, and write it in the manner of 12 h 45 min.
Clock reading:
2 h 18 min
